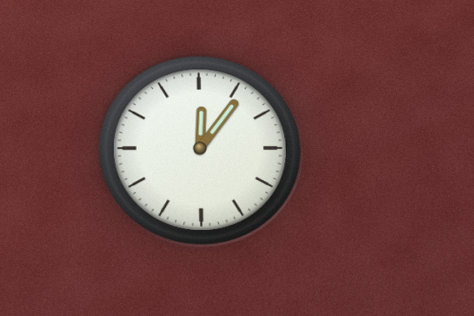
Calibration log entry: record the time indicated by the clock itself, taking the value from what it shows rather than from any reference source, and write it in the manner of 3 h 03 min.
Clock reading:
12 h 06 min
